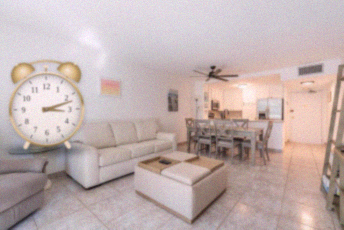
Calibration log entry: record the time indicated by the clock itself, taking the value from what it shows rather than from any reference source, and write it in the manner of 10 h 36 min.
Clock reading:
3 h 12 min
